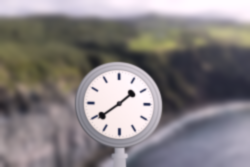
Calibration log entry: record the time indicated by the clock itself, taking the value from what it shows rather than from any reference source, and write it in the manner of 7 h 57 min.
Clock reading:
1 h 39 min
